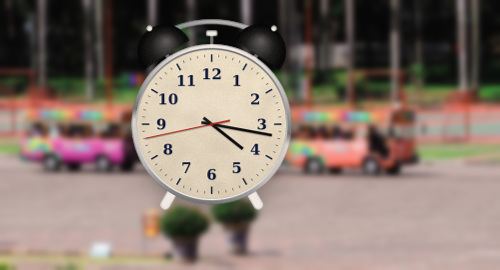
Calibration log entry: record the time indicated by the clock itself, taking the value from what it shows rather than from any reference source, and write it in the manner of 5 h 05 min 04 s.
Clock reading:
4 h 16 min 43 s
